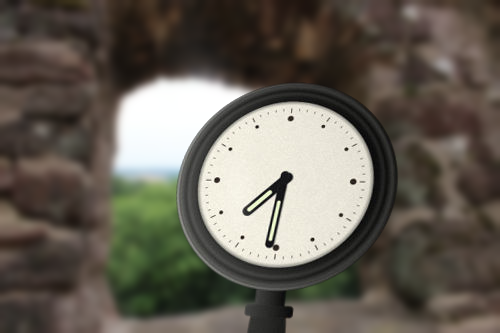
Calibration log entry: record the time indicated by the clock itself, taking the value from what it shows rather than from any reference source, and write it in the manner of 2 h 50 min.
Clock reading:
7 h 31 min
